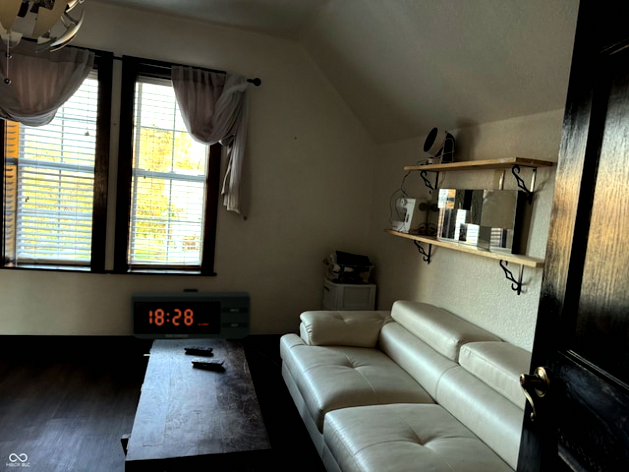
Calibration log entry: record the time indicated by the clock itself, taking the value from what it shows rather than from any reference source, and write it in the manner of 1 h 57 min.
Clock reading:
18 h 28 min
